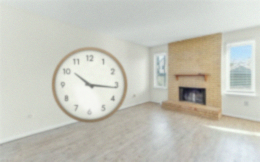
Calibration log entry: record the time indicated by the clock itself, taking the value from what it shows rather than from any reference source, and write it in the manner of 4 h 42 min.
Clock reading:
10 h 16 min
